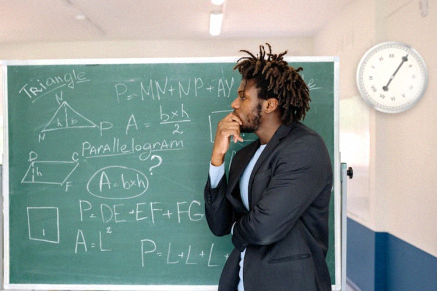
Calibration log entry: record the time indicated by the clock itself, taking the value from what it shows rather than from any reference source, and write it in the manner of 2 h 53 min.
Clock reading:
7 h 06 min
